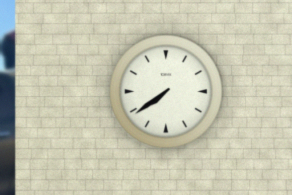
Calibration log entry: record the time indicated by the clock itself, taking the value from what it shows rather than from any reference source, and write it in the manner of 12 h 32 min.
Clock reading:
7 h 39 min
